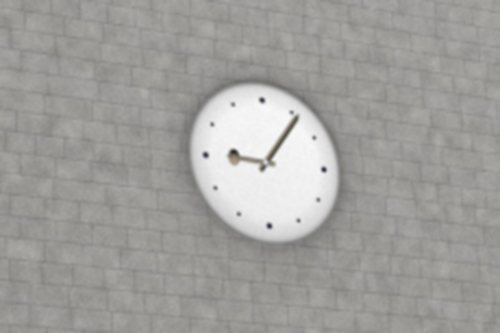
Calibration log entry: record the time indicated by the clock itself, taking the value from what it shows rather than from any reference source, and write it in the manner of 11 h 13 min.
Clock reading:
9 h 06 min
